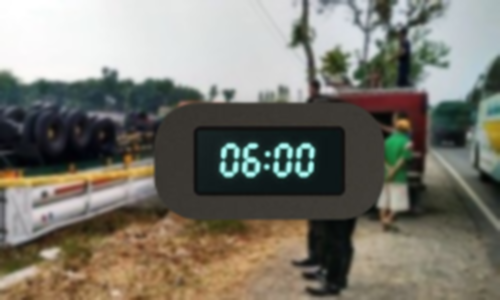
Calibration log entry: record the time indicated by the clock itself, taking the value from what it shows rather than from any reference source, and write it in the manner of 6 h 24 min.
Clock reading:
6 h 00 min
